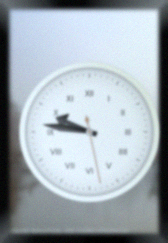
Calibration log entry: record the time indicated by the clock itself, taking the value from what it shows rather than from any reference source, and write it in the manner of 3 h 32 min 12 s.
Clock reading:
9 h 46 min 28 s
